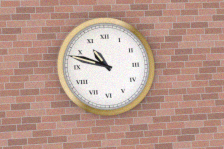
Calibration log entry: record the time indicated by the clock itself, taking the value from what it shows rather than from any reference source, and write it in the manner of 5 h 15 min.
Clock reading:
10 h 48 min
